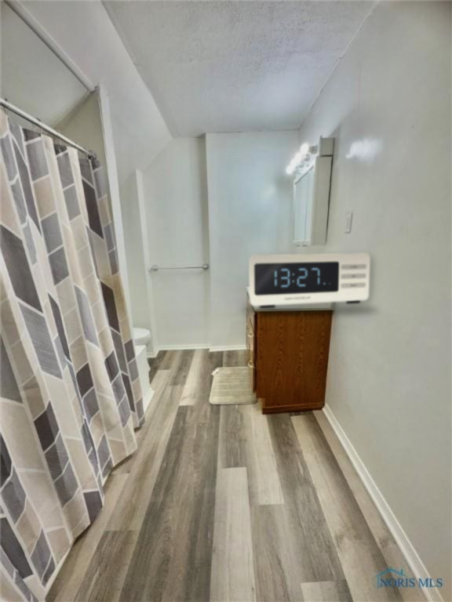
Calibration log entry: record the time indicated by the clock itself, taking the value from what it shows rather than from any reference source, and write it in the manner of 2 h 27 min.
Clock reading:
13 h 27 min
